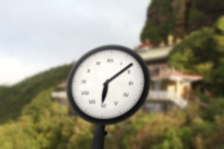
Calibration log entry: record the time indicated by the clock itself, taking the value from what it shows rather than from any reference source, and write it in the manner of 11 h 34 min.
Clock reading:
6 h 08 min
